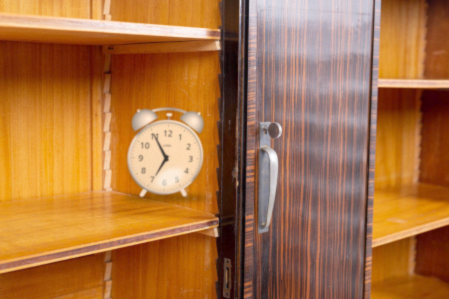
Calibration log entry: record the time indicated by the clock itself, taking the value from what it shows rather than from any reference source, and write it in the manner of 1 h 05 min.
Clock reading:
6 h 55 min
